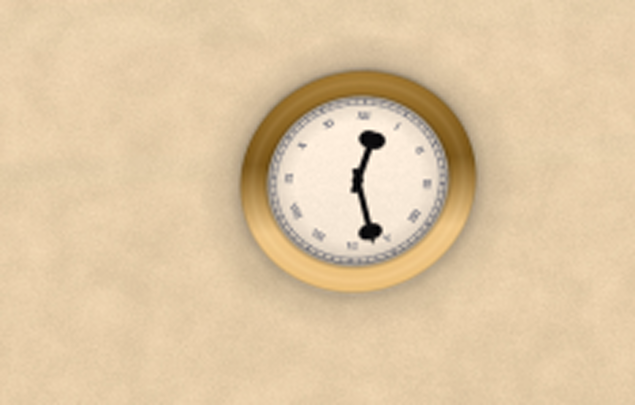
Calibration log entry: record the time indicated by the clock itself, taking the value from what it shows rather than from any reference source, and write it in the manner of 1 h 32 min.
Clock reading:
12 h 27 min
